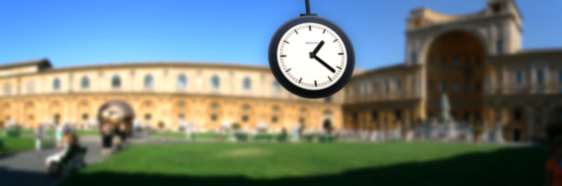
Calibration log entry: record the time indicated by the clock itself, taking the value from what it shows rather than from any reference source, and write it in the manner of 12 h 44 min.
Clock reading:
1 h 22 min
